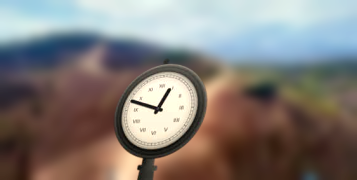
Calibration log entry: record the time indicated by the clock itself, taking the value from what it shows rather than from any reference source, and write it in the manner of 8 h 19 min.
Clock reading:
12 h 48 min
